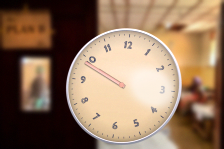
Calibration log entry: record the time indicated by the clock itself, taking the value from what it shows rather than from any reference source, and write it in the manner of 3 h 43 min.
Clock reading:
9 h 49 min
